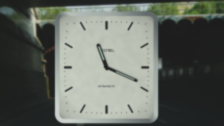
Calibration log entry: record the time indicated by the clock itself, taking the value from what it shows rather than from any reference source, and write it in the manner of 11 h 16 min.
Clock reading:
11 h 19 min
